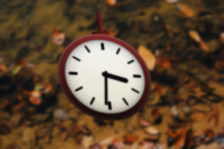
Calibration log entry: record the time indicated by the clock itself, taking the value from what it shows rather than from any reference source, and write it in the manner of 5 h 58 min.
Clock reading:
3 h 31 min
